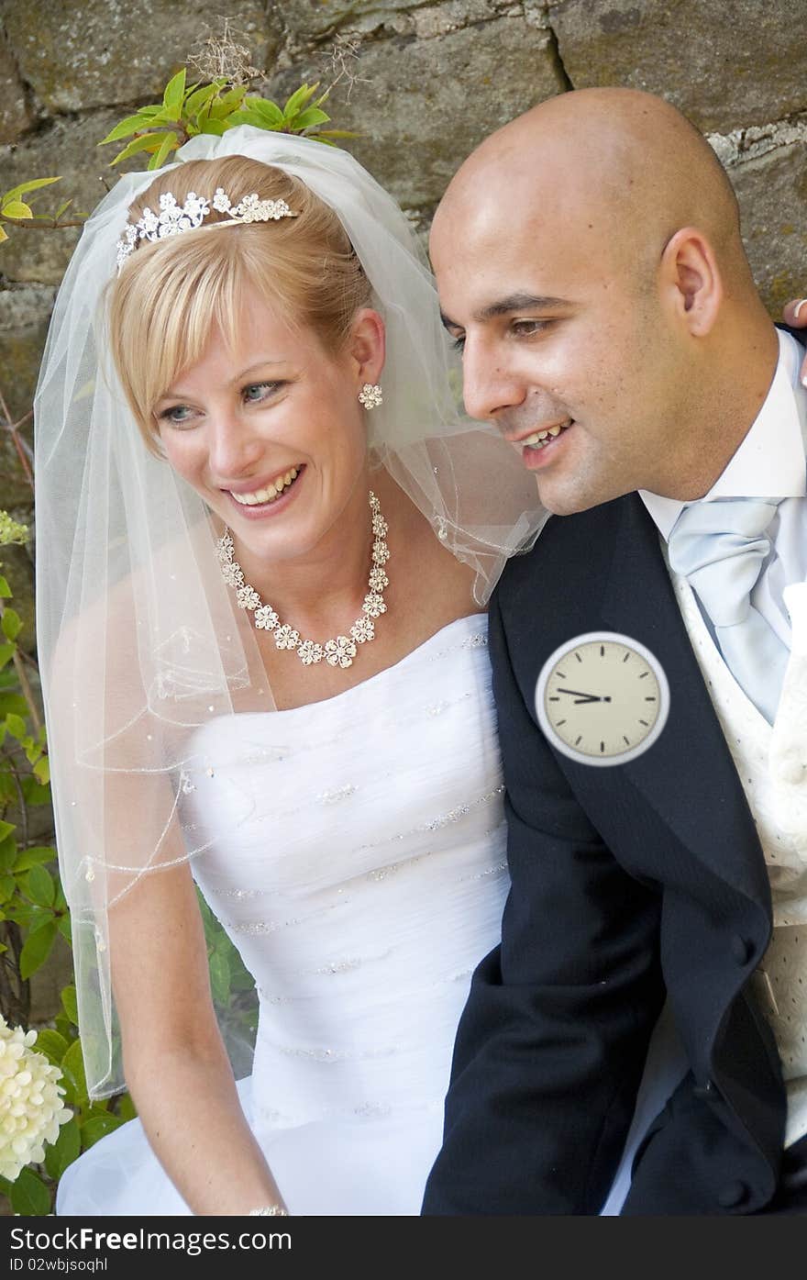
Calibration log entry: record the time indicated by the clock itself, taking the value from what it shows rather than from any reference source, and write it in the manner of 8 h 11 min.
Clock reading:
8 h 47 min
